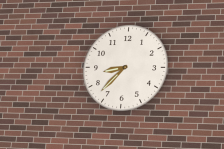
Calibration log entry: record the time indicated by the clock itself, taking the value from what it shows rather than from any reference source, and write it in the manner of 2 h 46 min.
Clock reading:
8 h 37 min
